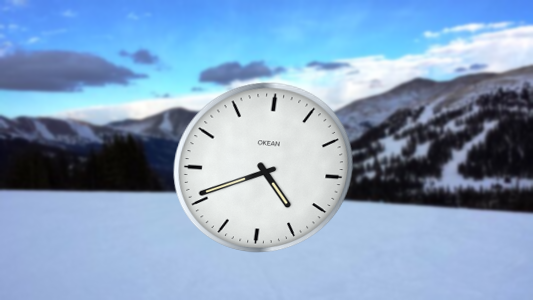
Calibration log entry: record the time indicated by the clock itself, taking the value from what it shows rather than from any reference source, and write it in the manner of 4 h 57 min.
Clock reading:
4 h 41 min
